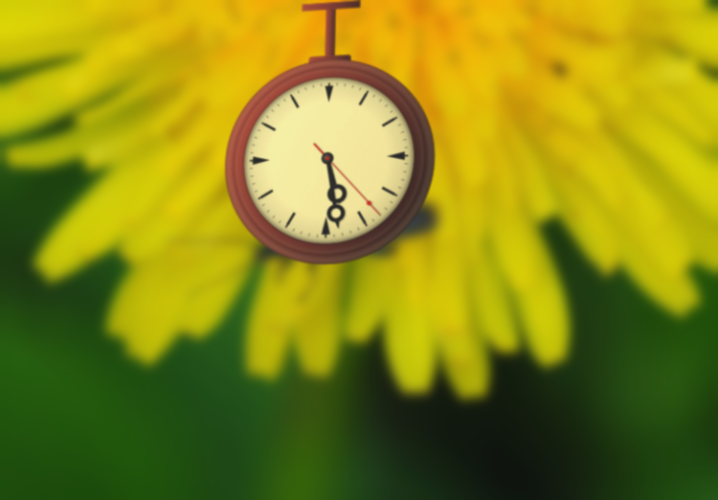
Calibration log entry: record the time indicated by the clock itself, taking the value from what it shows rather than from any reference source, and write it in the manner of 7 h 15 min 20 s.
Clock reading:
5 h 28 min 23 s
